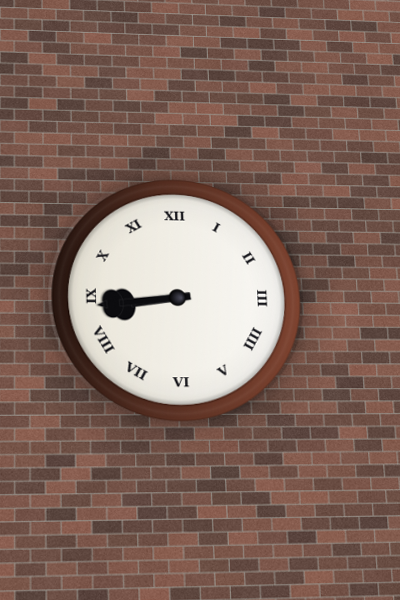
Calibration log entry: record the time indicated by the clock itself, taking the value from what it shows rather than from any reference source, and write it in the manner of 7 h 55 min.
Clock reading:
8 h 44 min
